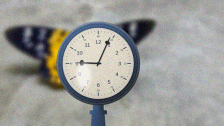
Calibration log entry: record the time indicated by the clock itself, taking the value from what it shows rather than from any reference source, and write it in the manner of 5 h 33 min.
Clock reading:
9 h 04 min
